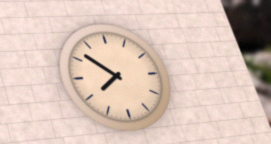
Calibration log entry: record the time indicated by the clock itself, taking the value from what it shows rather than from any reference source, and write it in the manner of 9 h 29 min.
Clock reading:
7 h 52 min
